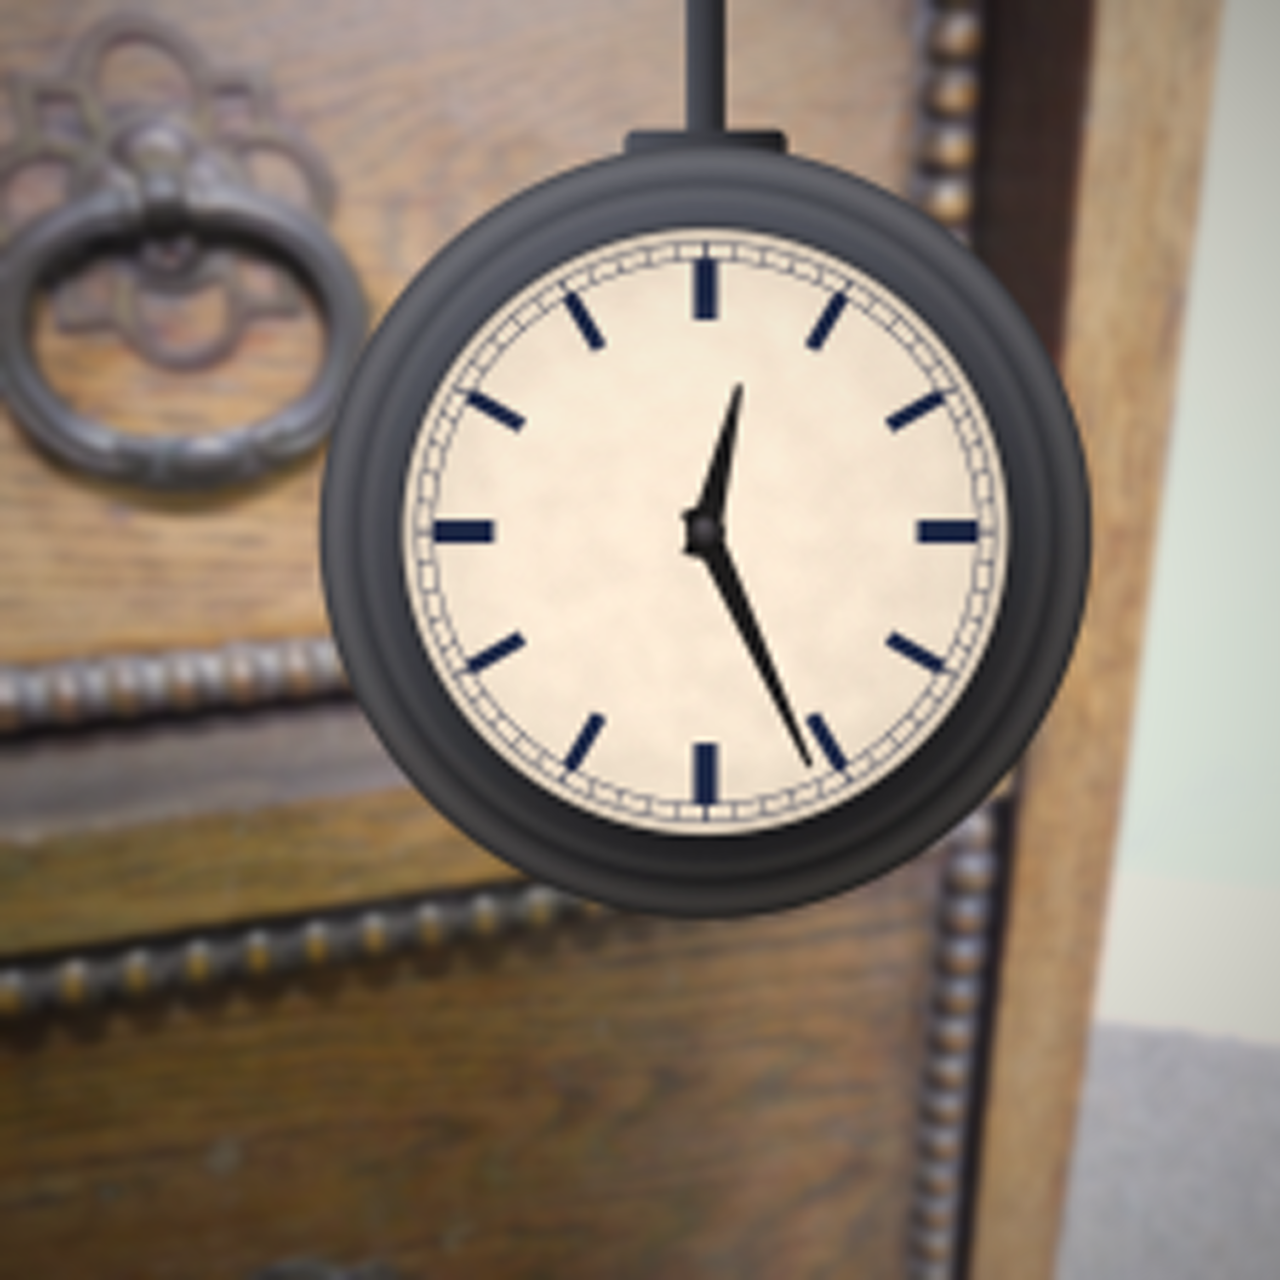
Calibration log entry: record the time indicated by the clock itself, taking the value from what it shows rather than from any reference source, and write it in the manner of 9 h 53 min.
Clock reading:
12 h 26 min
